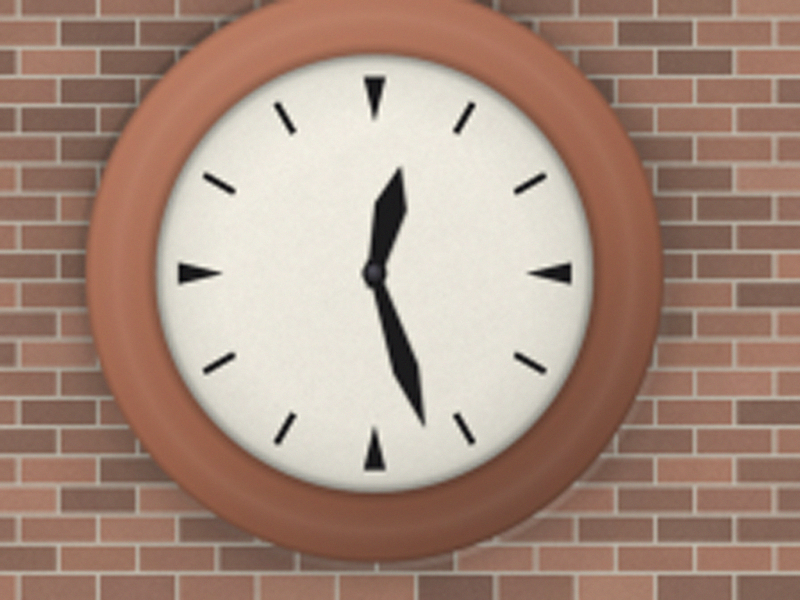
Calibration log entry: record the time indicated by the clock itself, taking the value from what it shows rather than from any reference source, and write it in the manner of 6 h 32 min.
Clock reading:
12 h 27 min
